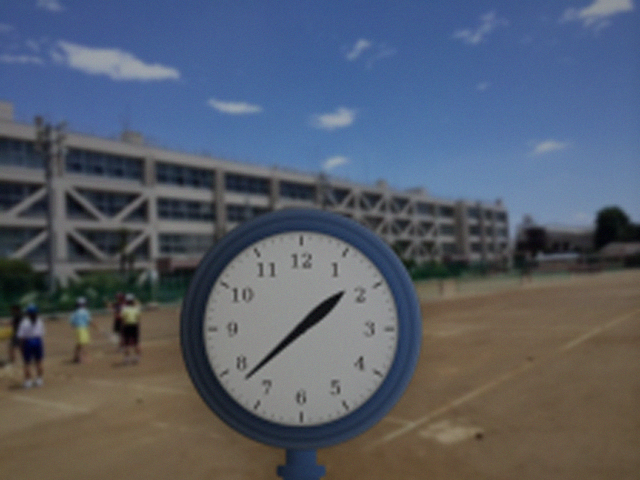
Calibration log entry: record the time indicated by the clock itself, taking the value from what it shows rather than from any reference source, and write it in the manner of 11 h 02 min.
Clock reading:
1 h 38 min
